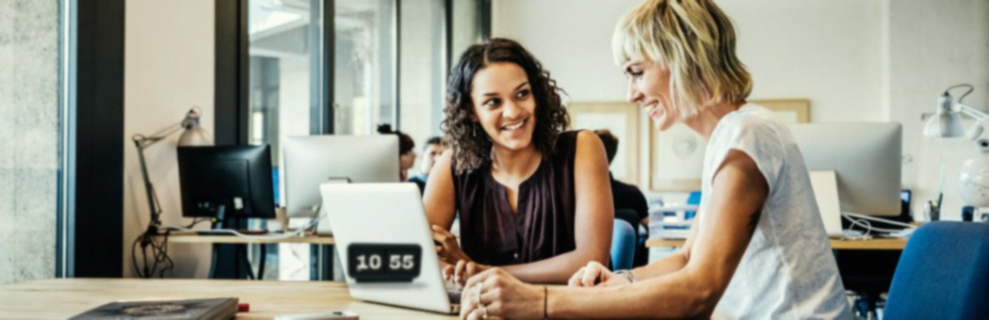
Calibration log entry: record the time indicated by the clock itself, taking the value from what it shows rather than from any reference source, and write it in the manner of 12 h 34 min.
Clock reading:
10 h 55 min
